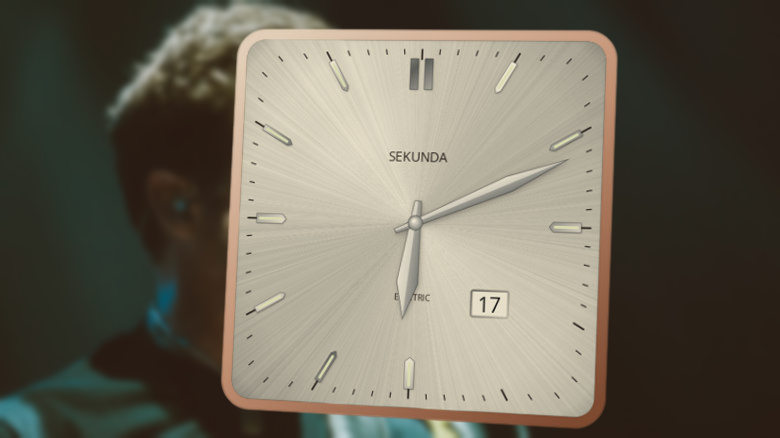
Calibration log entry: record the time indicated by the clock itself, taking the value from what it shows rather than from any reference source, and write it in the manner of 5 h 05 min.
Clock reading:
6 h 11 min
